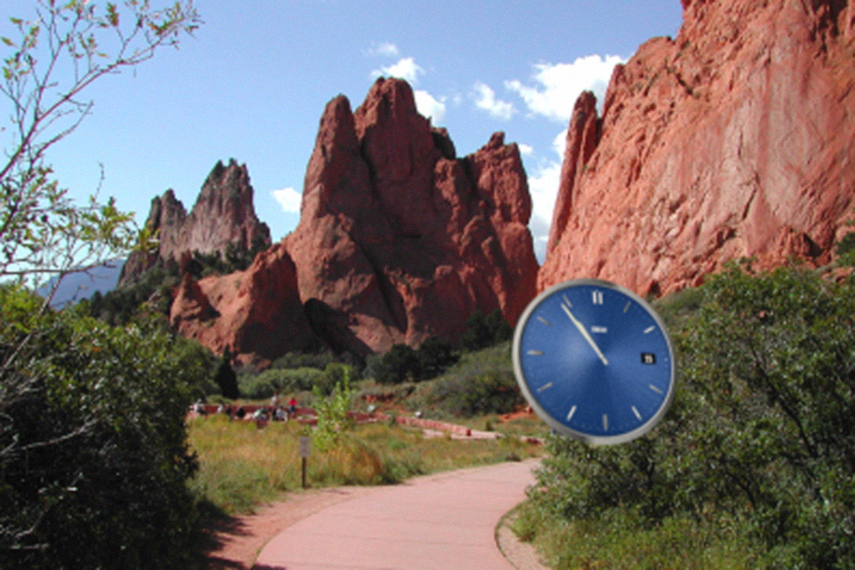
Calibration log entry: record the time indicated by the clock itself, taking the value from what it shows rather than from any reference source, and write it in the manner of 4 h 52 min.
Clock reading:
10 h 54 min
